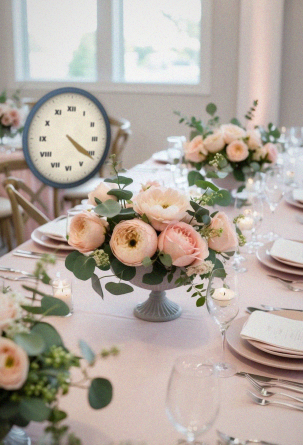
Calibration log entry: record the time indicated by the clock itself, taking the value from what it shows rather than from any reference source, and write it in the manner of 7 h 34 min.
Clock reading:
4 h 21 min
